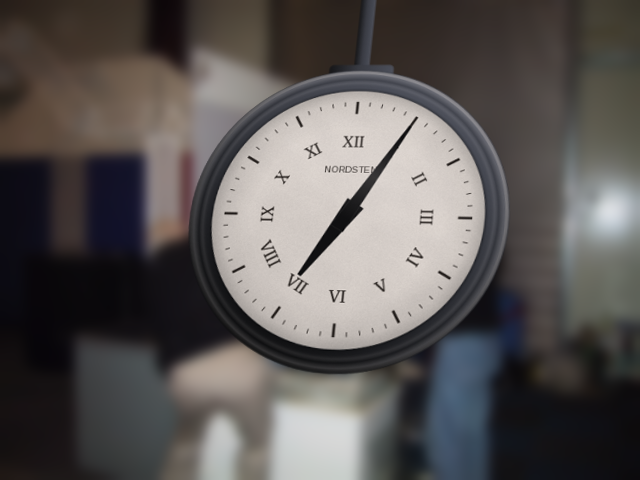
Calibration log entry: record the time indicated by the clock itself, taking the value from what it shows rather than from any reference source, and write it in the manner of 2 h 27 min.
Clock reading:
7 h 05 min
